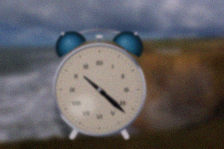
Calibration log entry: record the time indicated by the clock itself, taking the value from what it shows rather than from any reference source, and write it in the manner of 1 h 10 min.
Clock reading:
10 h 22 min
